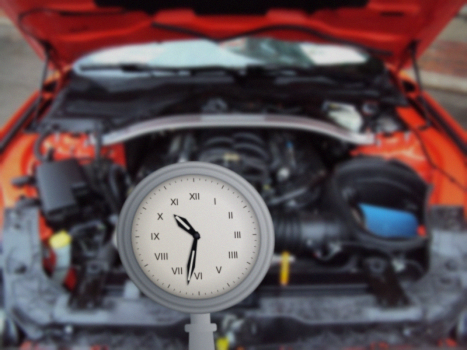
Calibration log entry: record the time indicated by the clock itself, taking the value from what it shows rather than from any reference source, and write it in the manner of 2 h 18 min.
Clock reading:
10 h 32 min
